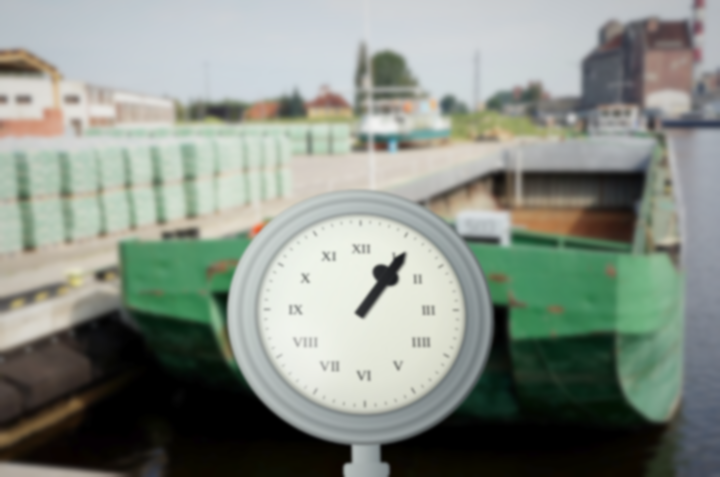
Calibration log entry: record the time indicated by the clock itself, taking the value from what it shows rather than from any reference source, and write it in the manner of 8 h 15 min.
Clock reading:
1 h 06 min
